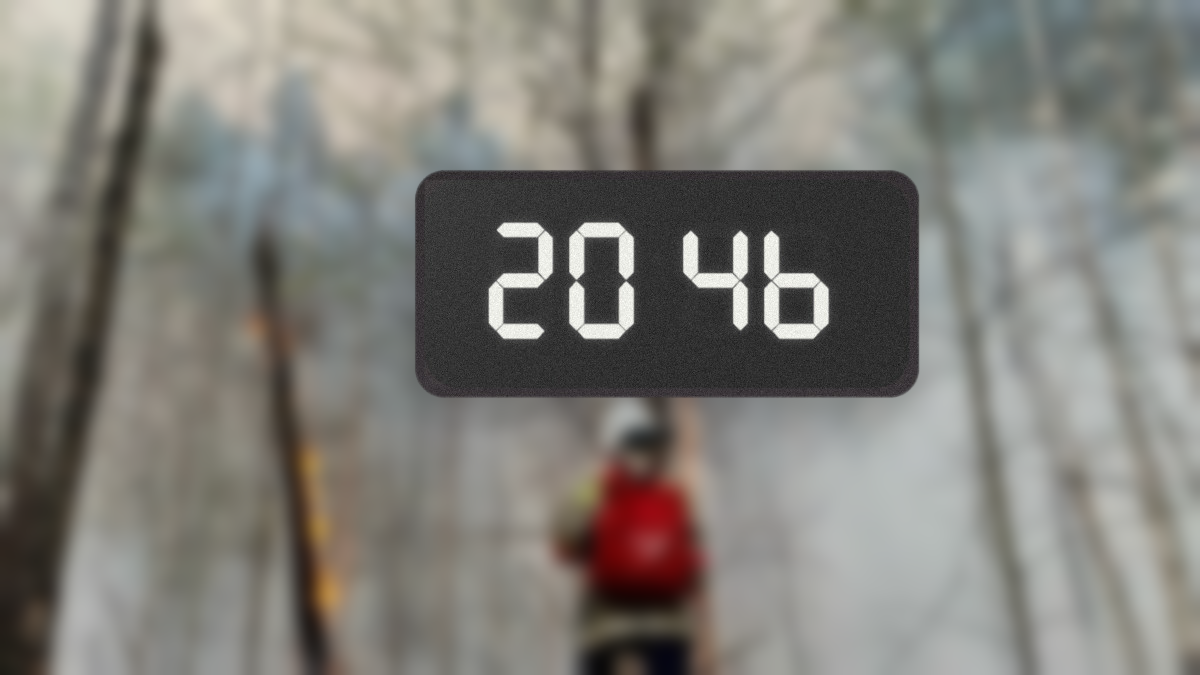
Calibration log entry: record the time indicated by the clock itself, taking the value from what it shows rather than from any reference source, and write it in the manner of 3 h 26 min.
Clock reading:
20 h 46 min
